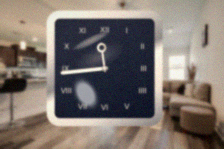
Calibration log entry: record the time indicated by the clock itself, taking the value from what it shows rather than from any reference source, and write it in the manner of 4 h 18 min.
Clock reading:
11 h 44 min
